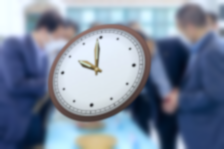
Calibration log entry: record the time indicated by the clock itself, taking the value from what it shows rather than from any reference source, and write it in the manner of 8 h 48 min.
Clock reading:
9 h 59 min
